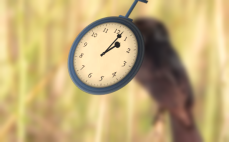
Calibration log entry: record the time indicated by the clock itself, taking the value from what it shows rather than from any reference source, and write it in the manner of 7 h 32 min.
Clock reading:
1 h 02 min
